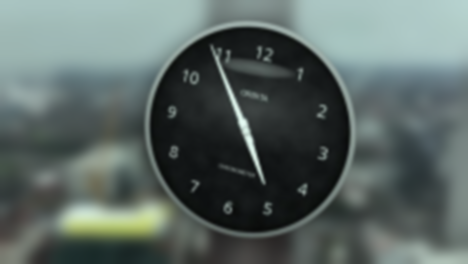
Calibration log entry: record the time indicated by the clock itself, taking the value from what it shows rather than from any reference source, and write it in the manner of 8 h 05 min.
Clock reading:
4 h 54 min
